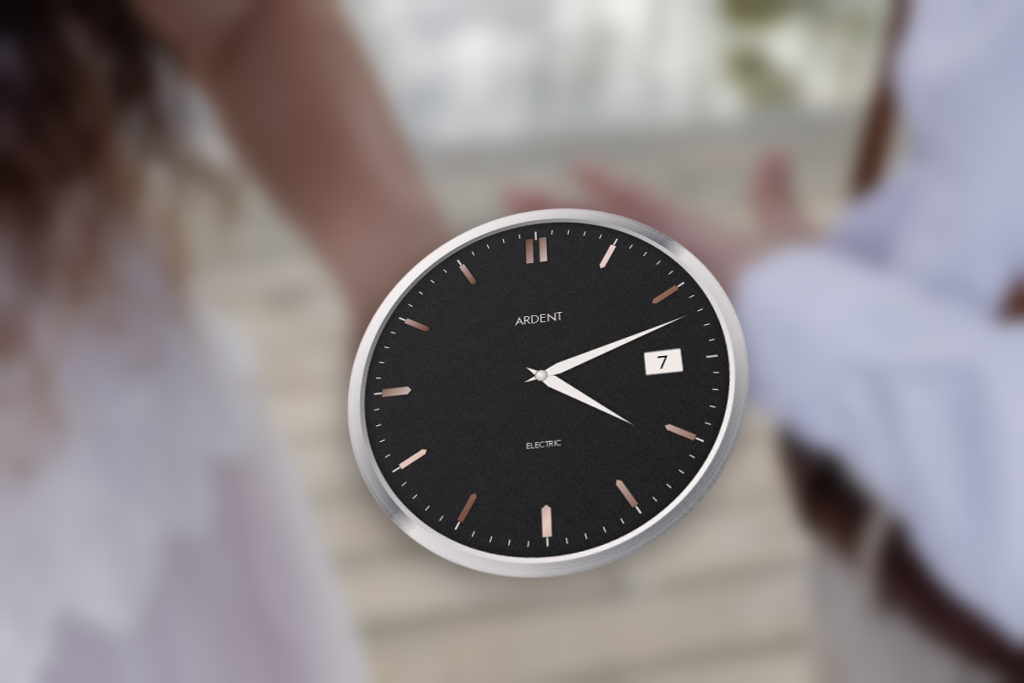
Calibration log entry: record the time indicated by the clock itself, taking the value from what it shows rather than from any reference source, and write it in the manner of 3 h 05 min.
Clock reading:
4 h 12 min
